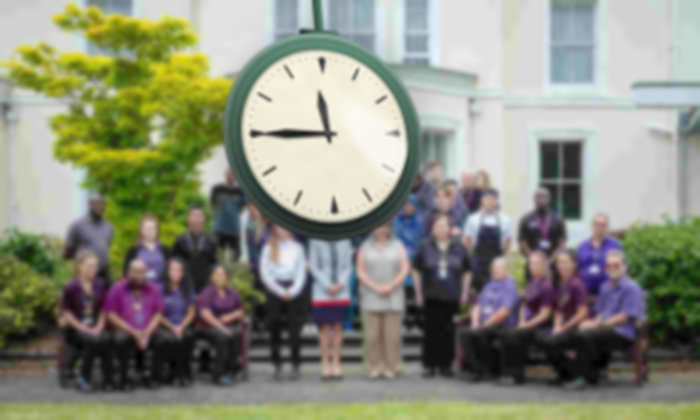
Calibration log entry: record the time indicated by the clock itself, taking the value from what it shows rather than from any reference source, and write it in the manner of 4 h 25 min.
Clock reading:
11 h 45 min
